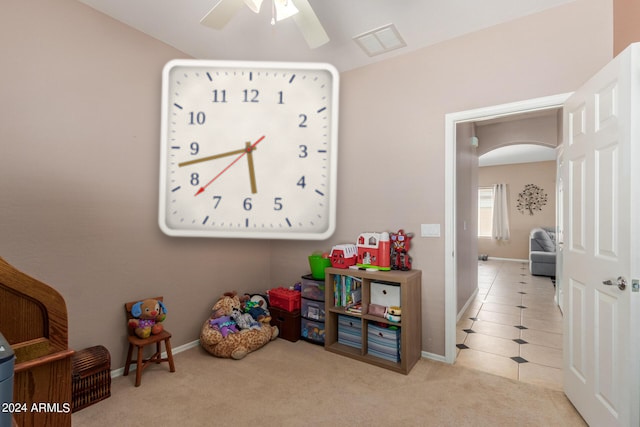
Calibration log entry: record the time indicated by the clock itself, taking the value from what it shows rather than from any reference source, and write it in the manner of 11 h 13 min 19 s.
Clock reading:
5 h 42 min 38 s
